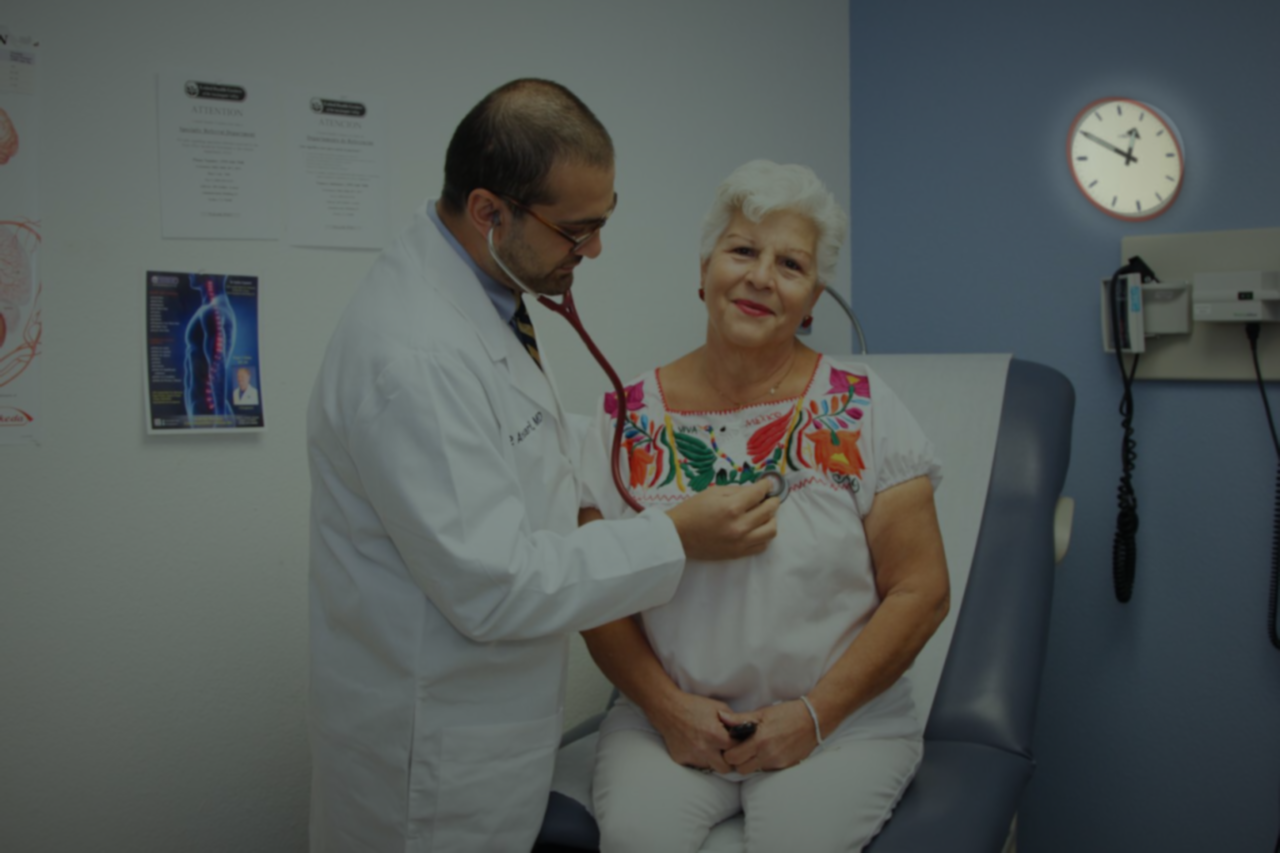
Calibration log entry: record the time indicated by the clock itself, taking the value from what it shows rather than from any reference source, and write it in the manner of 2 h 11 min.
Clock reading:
12 h 50 min
